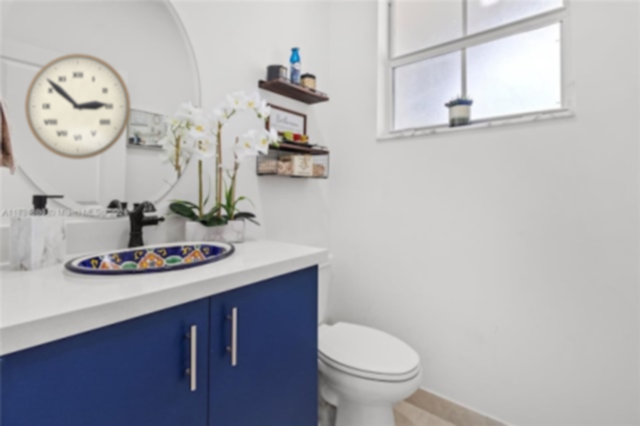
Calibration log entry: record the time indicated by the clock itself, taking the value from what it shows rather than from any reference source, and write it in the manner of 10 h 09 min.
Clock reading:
2 h 52 min
